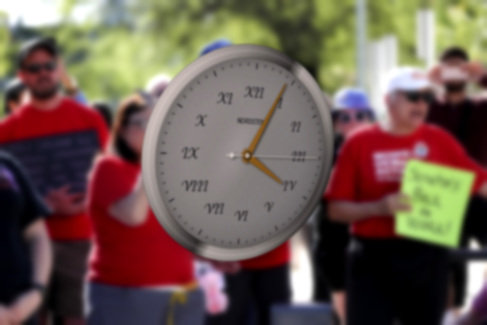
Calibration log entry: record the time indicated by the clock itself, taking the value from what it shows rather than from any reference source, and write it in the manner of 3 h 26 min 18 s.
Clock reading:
4 h 04 min 15 s
